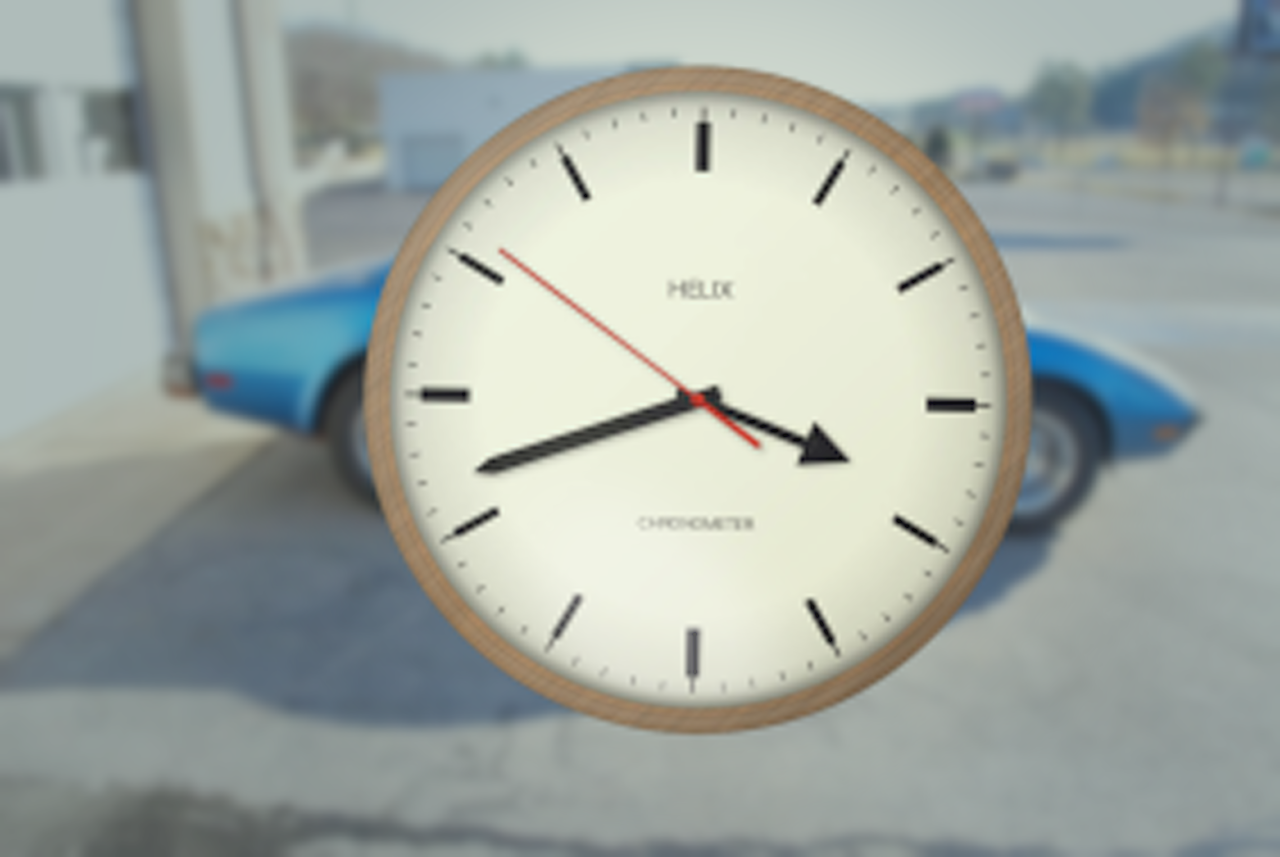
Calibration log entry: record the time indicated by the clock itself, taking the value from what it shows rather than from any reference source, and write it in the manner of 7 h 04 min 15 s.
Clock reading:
3 h 41 min 51 s
